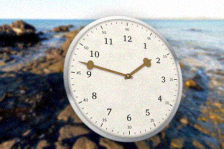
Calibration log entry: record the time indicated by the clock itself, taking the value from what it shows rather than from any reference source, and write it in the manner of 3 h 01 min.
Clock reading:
1 h 47 min
